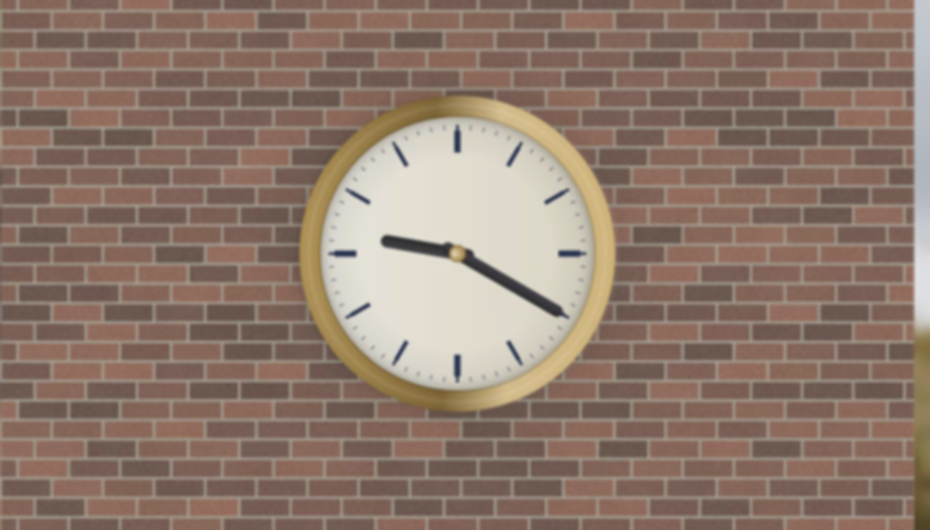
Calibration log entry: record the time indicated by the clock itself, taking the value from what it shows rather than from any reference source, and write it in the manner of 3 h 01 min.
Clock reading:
9 h 20 min
